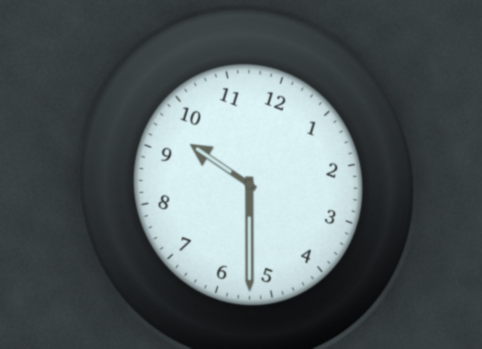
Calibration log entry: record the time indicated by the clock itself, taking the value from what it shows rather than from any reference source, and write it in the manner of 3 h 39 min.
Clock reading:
9 h 27 min
